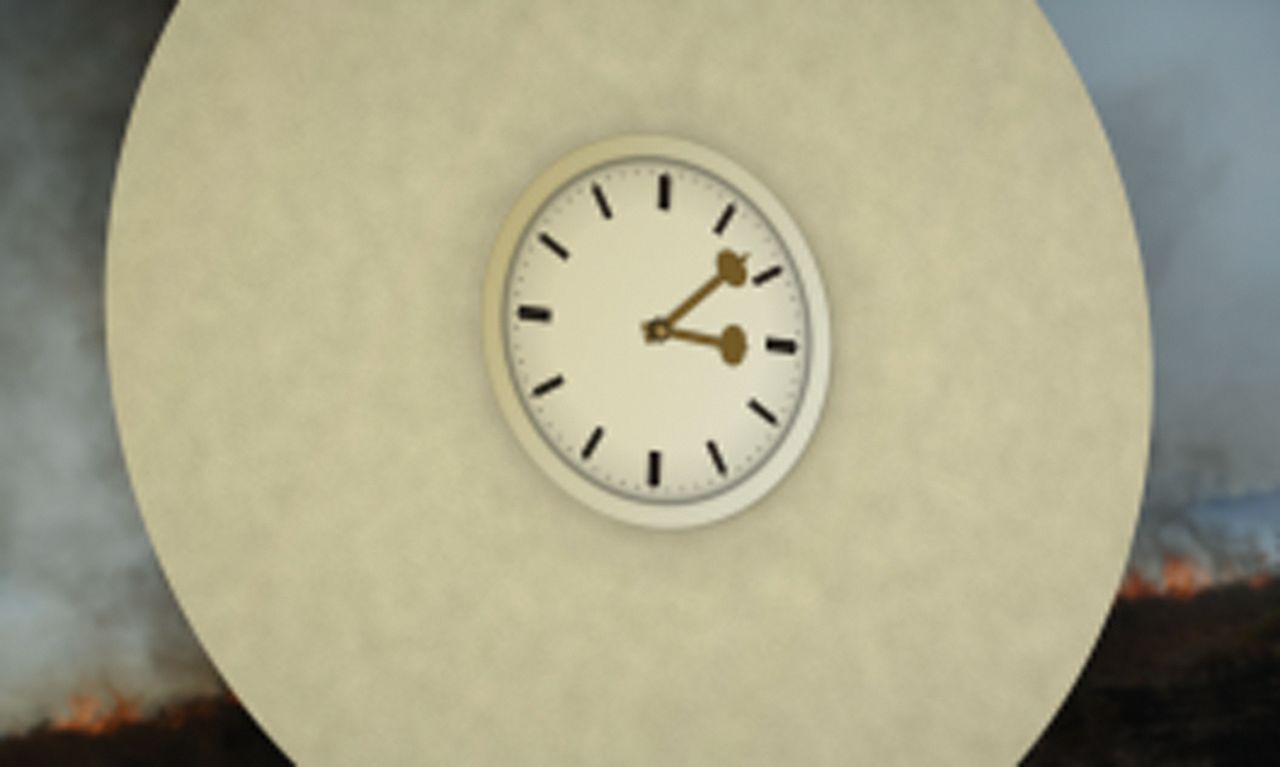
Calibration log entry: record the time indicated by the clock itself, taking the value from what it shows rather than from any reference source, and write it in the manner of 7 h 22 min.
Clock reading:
3 h 08 min
